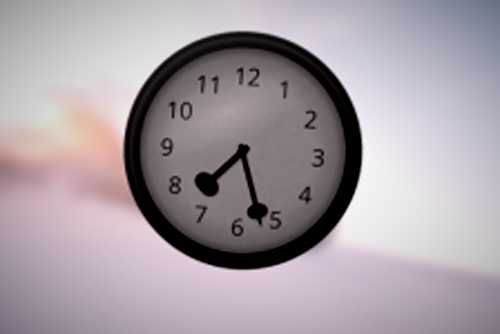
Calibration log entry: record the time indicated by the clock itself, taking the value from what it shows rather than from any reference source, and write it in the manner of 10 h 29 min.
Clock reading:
7 h 27 min
